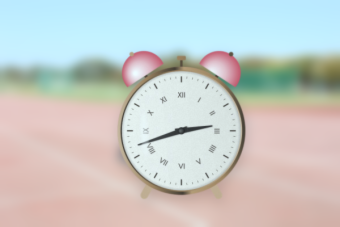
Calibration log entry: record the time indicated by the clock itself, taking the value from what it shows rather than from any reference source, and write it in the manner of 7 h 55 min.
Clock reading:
2 h 42 min
